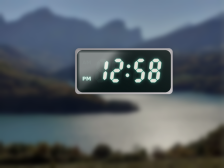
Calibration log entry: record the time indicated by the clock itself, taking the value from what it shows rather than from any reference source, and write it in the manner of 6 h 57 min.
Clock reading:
12 h 58 min
